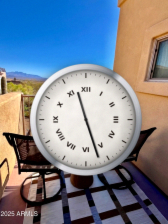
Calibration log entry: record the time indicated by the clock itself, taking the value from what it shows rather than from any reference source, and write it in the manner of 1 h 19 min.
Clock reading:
11 h 27 min
